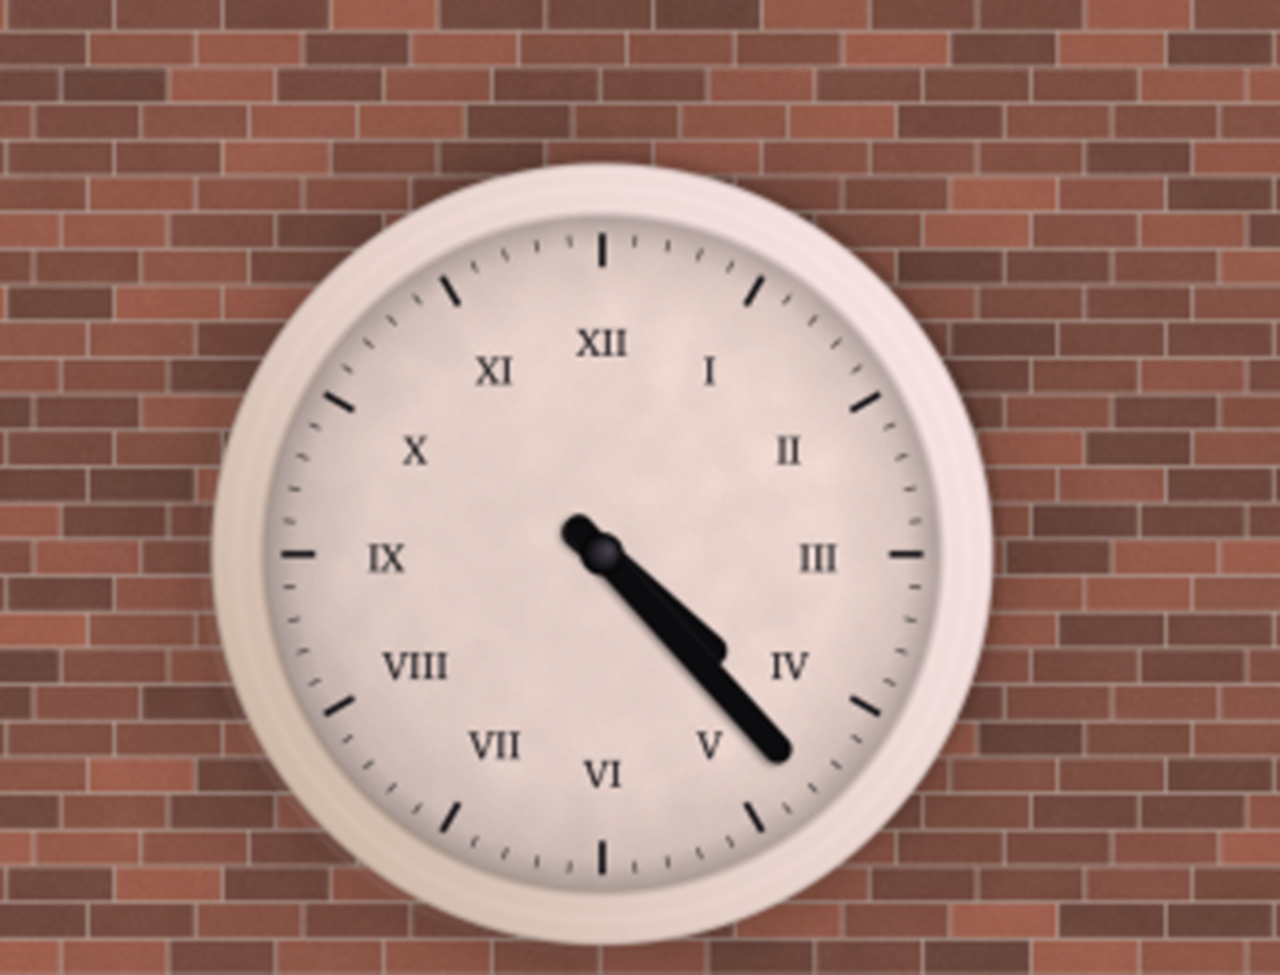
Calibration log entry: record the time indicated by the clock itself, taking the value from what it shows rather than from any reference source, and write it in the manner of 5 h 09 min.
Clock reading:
4 h 23 min
